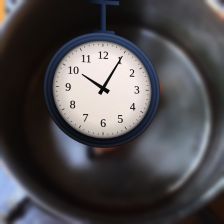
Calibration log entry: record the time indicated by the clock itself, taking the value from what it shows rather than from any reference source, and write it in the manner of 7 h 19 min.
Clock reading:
10 h 05 min
